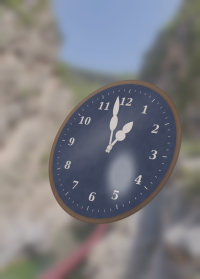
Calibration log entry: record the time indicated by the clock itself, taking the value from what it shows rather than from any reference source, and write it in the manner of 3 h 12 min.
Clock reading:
12 h 58 min
